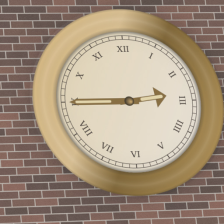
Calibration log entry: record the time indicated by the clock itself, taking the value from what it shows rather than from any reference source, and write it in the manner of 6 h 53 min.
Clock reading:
2 h 45 min
